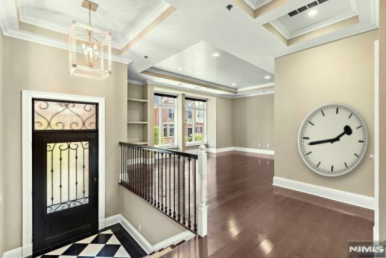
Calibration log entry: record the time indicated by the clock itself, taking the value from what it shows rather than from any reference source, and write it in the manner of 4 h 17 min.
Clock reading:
1 h 43 min
